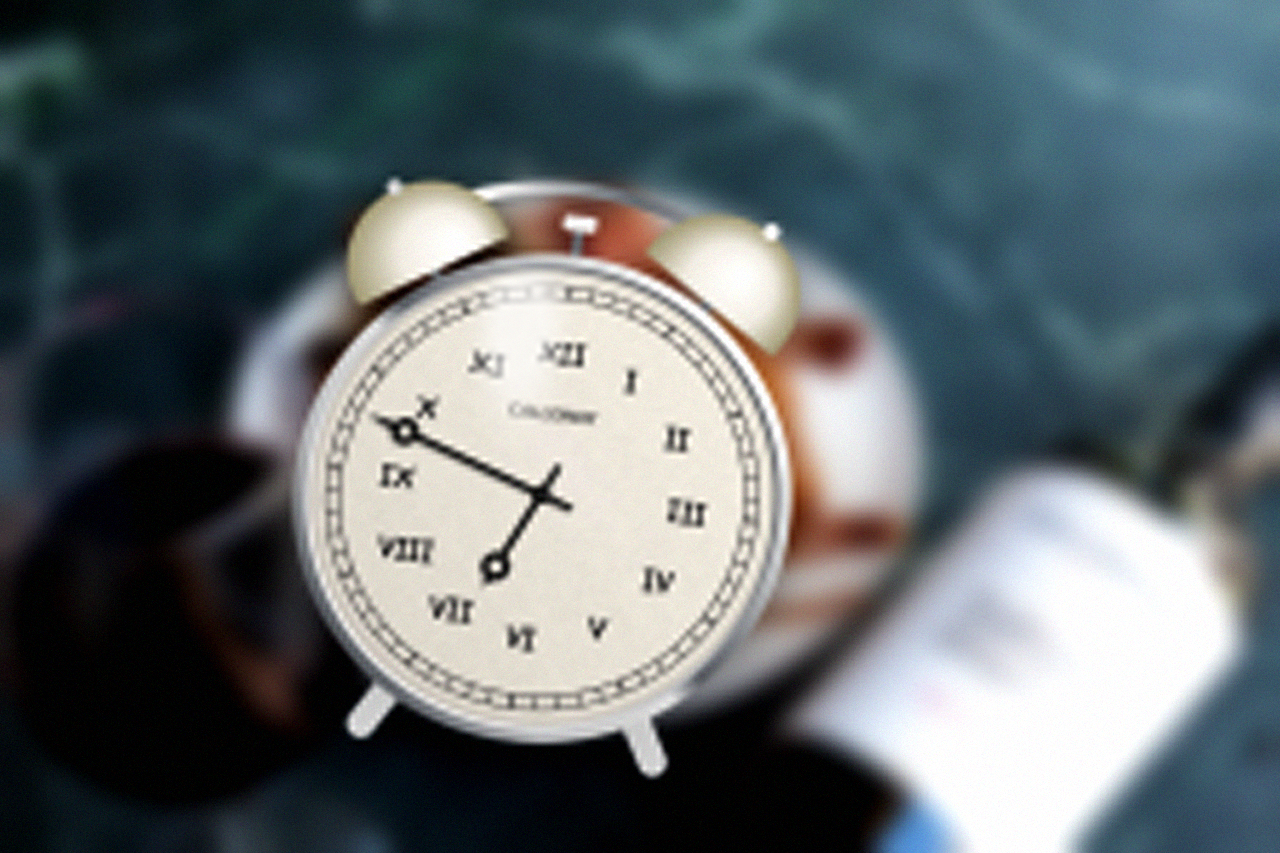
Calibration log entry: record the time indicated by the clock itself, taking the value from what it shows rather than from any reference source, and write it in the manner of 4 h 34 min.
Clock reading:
6 h 48 min
